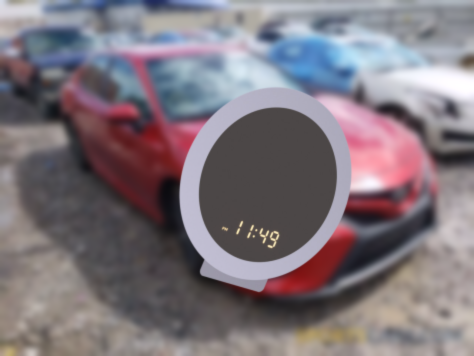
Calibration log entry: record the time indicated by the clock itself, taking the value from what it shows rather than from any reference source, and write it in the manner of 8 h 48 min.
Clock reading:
11 h 49 min
